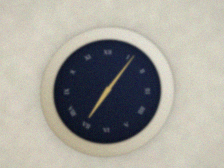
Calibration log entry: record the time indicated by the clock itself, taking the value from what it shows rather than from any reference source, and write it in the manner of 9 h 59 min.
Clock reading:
7 h 06 min
